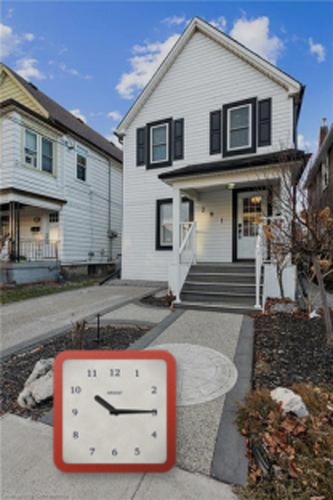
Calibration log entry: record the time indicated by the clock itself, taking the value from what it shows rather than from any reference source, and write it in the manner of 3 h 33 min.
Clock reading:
10 h 15 min
